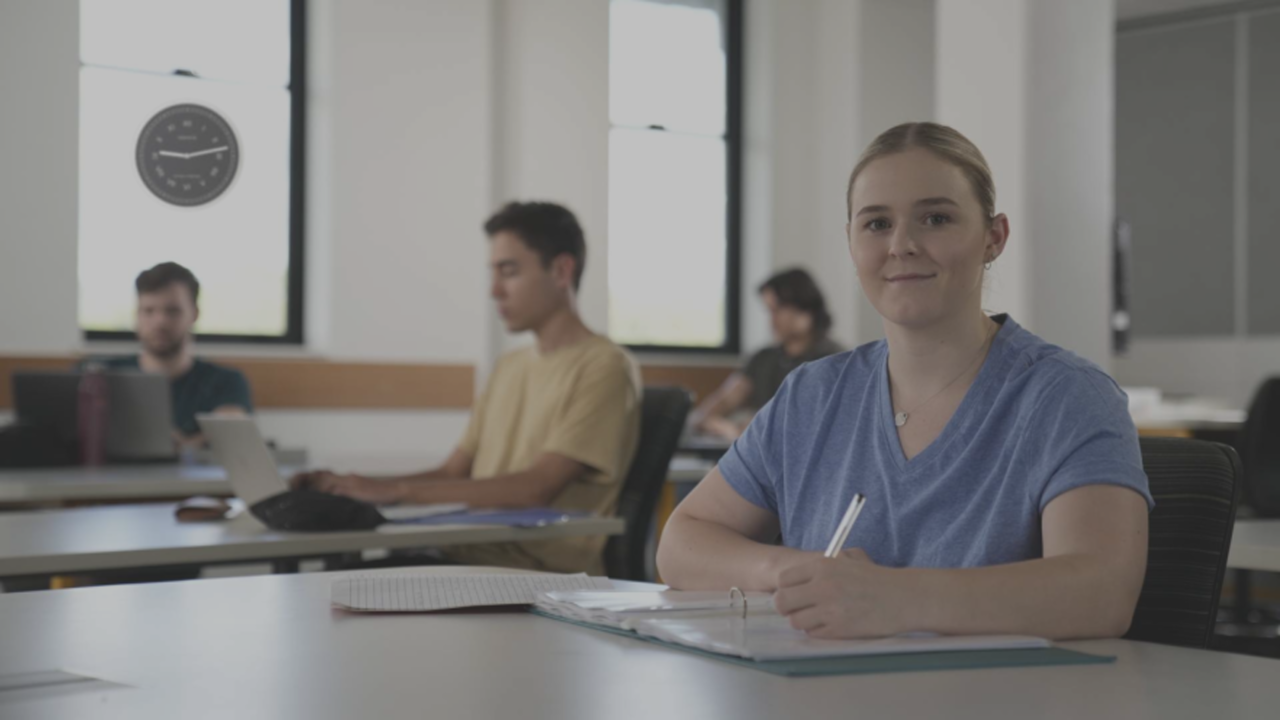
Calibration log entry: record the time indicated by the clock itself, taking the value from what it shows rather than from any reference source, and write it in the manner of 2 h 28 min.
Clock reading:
9 h 13 min
